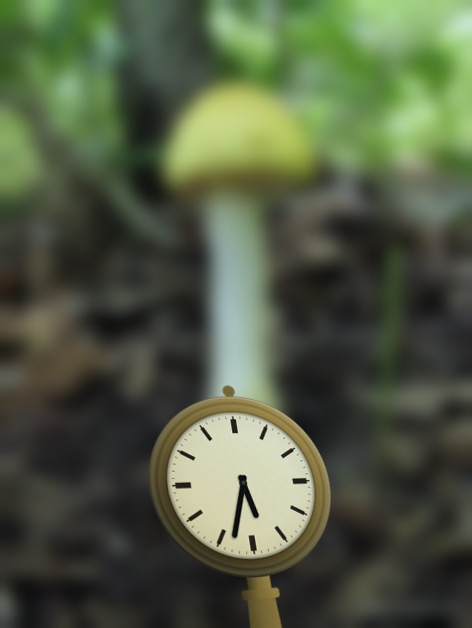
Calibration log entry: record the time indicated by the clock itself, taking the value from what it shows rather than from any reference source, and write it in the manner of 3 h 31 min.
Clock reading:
5 h 33 min
